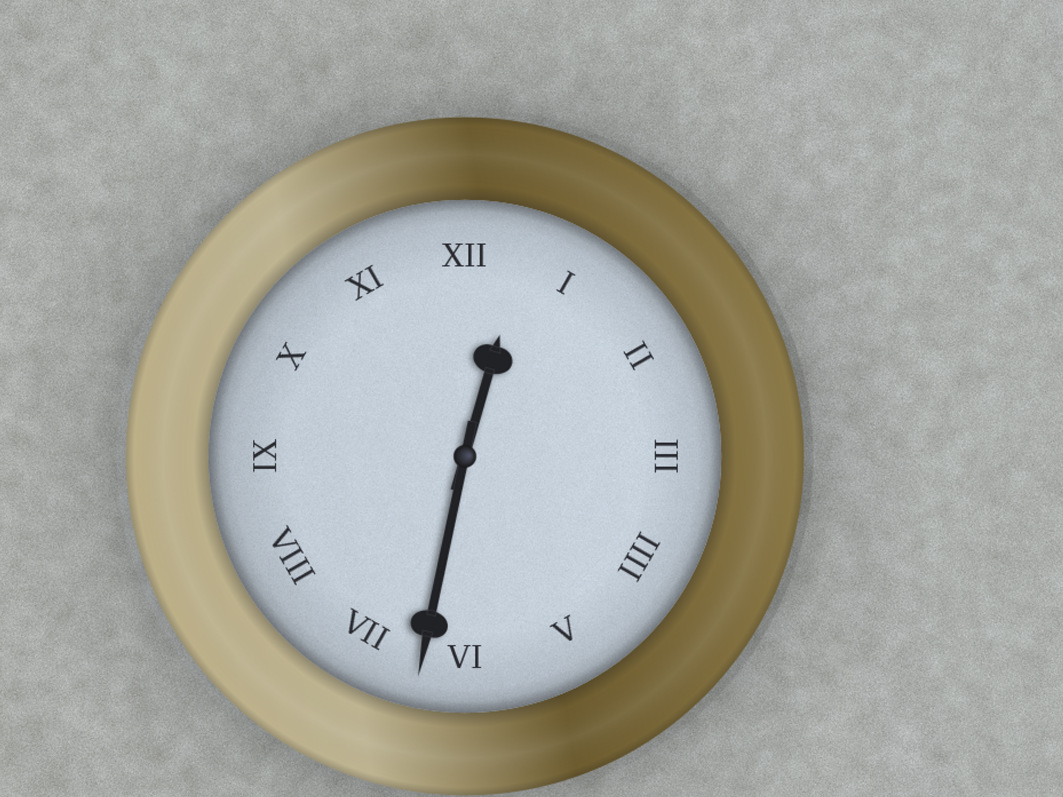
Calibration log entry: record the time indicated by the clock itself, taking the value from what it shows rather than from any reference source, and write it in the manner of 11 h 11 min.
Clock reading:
12 h 32 min
